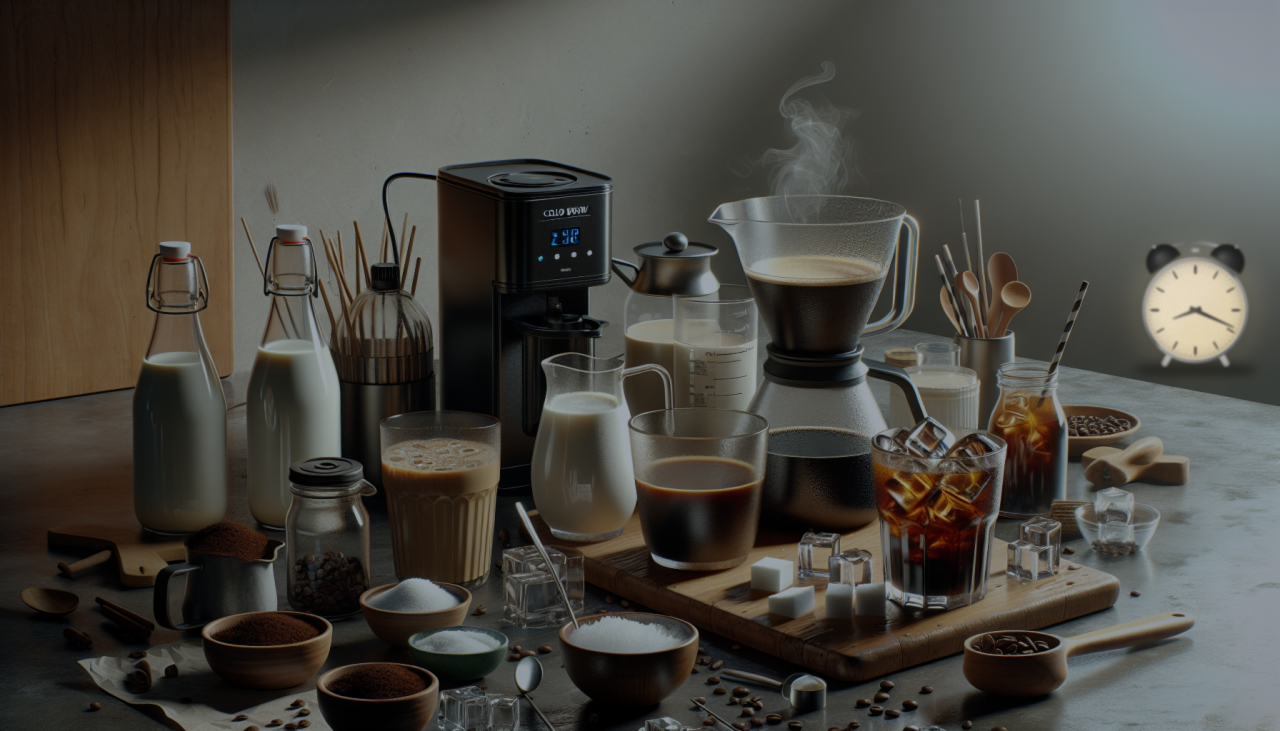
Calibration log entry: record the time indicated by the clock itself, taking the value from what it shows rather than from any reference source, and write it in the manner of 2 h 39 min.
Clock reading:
8 h 19 min
